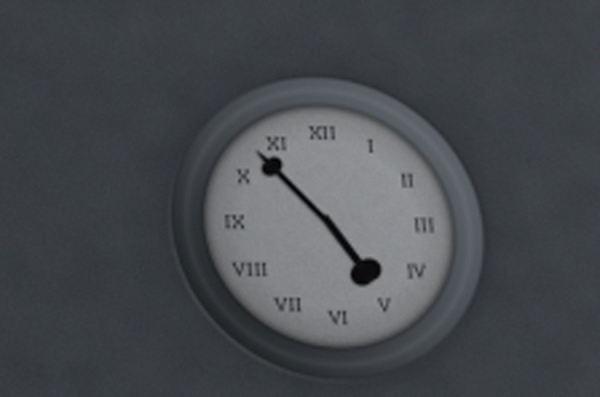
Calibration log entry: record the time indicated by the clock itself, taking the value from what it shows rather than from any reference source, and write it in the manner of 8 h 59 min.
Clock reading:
4 h 53 min
